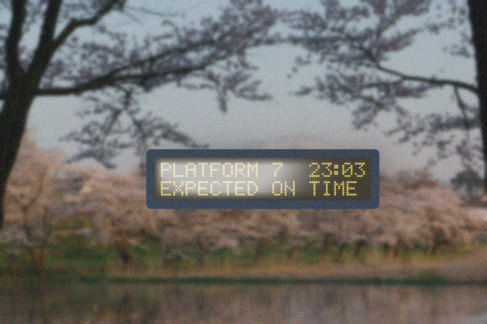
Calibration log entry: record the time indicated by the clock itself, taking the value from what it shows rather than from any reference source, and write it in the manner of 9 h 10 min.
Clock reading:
23 h 03 min
